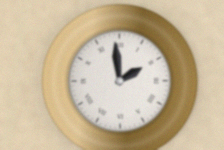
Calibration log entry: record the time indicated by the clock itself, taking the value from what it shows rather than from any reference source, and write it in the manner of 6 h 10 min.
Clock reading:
1 h 59 min
